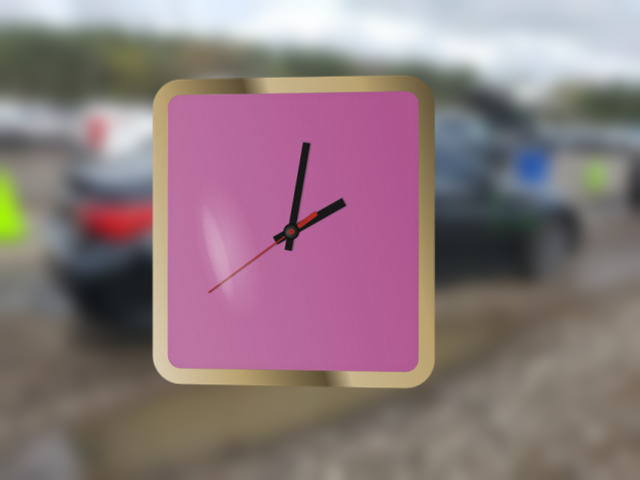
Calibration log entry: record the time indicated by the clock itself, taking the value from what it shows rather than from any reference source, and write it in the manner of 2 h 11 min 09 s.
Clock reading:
2 h 01 min 39 s
